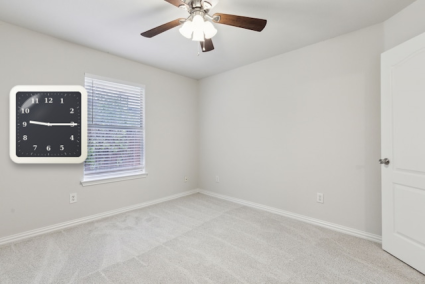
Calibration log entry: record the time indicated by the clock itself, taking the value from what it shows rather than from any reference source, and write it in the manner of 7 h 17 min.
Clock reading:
9 h 15 min
